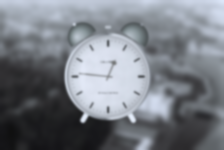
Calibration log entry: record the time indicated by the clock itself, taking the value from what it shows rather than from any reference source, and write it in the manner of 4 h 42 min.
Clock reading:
12 h 46 min
